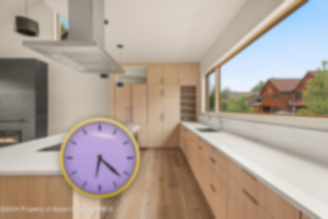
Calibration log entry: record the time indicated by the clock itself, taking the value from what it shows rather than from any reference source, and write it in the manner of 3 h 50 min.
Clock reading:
6 h 22 min
